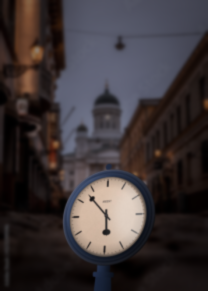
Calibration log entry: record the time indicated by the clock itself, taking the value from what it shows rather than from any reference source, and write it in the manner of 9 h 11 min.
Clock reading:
5 h 53 min
